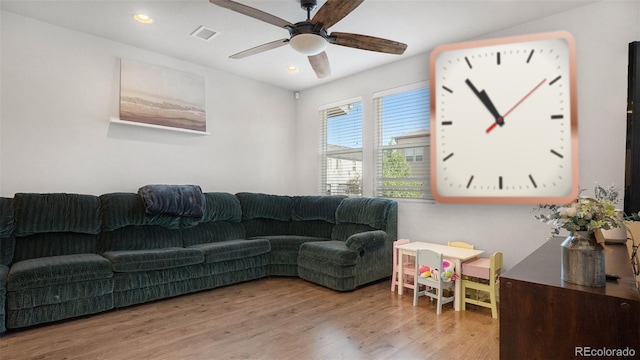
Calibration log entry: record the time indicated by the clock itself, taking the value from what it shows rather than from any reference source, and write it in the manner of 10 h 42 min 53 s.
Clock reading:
10 h 53 min 09 s
